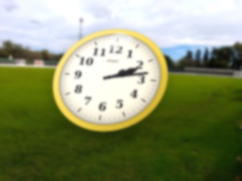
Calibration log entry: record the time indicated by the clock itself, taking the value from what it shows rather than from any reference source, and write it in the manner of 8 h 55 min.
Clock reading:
2 h 13 min
